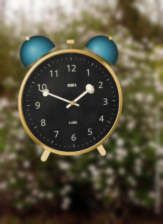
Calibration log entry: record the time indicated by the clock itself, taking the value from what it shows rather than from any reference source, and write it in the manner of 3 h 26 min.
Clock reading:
1 h 49 min
